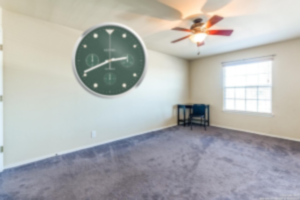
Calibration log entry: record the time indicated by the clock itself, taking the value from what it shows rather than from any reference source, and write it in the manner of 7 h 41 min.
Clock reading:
2 h 41 min
